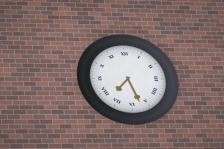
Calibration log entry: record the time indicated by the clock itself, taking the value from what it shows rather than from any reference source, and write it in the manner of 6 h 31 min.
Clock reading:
7 h 27 min
